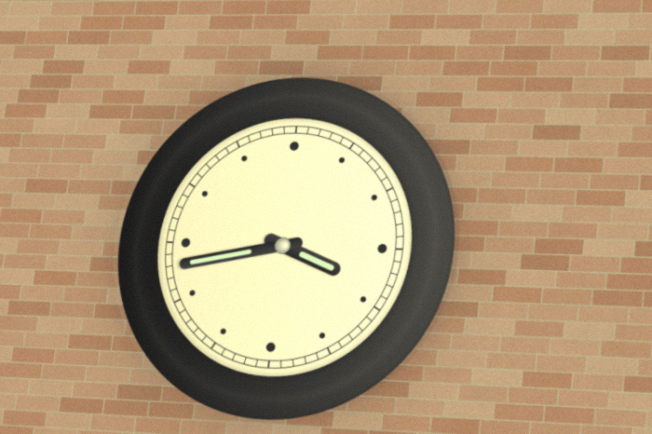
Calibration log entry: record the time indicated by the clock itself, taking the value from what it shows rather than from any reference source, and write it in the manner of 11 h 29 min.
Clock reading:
3 h 43 min
